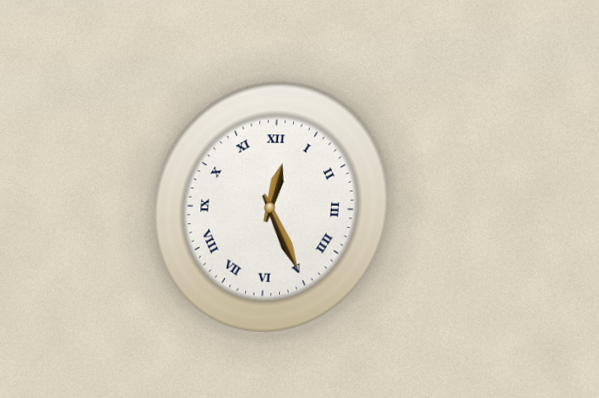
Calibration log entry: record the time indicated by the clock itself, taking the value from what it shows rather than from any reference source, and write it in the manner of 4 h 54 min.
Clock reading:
12 h 25 min
